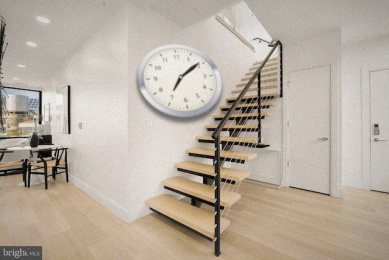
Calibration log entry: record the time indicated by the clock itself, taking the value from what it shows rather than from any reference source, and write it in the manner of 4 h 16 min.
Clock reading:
7 h 09 min
